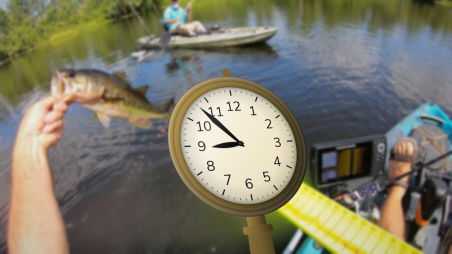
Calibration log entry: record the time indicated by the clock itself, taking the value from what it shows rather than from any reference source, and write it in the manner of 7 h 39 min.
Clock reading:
8 h 53 min
